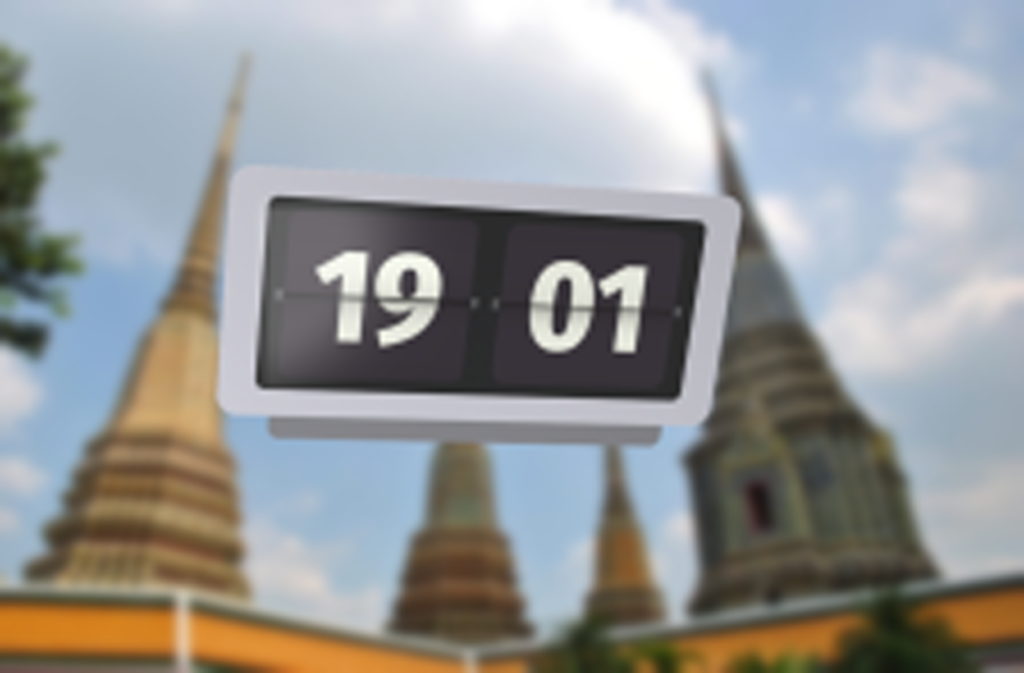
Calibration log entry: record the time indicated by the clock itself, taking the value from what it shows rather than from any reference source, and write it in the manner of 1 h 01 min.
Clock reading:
19 h 01 min
